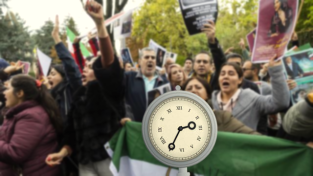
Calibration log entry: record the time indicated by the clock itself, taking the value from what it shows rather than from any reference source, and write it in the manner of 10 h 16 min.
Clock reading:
2 h 35 min
